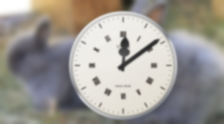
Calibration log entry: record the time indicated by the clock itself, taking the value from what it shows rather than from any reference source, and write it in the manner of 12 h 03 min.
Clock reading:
12 h 09 min
